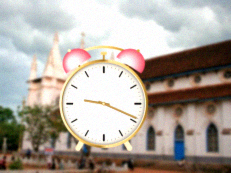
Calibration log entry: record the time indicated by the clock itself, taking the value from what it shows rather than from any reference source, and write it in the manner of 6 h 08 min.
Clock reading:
9 h 19 min
